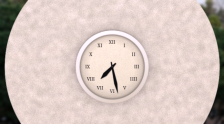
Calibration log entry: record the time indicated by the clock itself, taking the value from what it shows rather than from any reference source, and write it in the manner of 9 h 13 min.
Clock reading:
7 h 28 min
